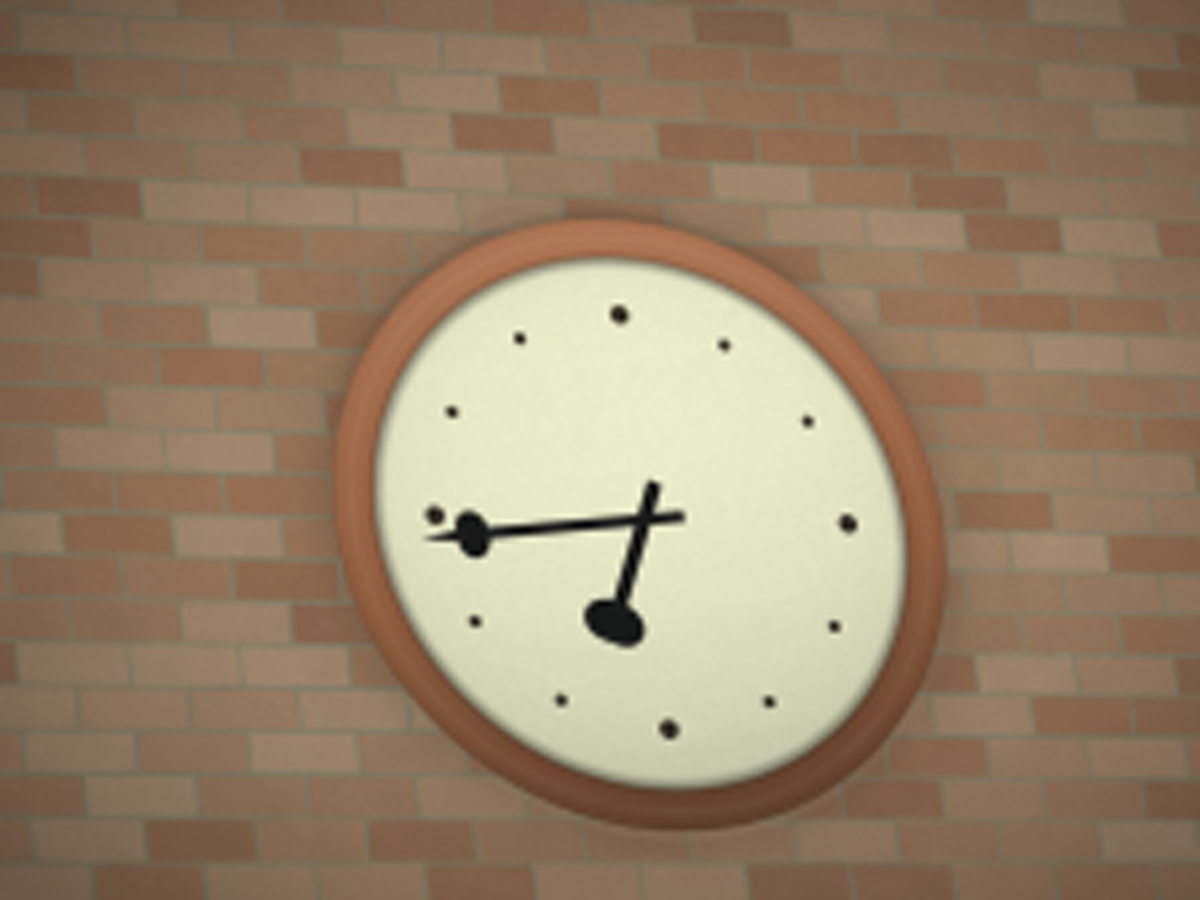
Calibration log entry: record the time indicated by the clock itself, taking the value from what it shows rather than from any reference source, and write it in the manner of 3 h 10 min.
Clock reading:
6 h 44 min
